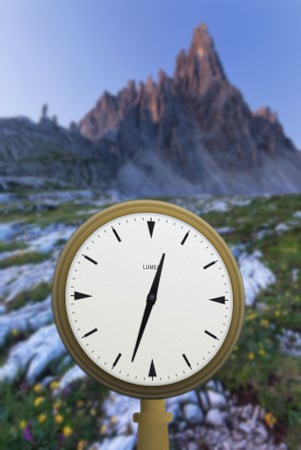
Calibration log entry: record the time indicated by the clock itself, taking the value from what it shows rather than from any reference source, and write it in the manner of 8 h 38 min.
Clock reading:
12 h 33 min
